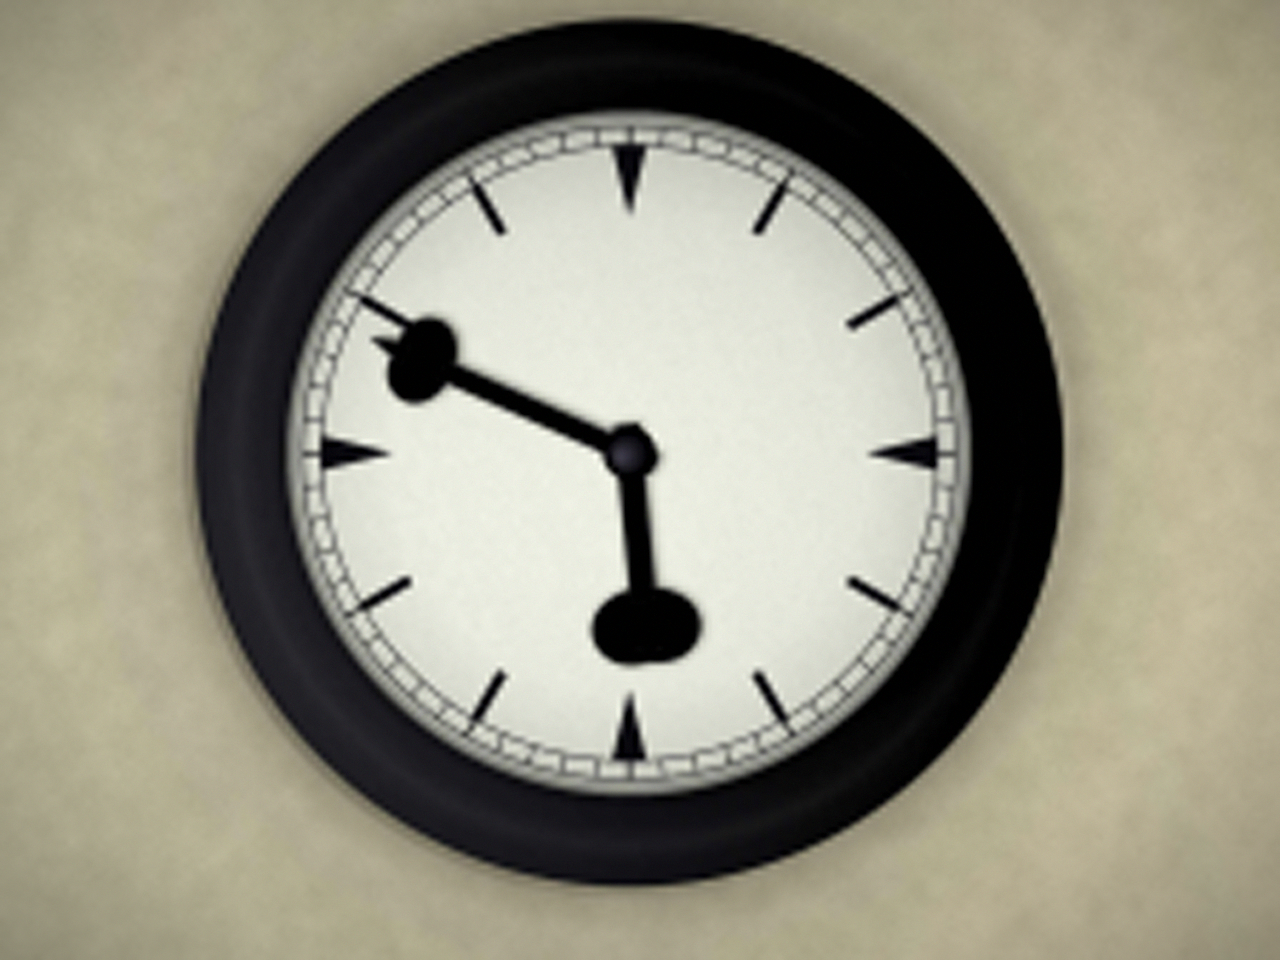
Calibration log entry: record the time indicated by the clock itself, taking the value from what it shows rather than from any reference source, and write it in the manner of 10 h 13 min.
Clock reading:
5 h 49 min
